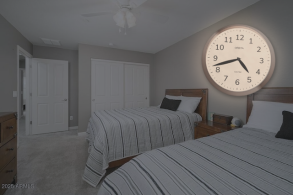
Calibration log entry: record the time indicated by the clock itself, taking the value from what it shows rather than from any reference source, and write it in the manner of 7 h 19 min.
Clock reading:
4 h 42 min
